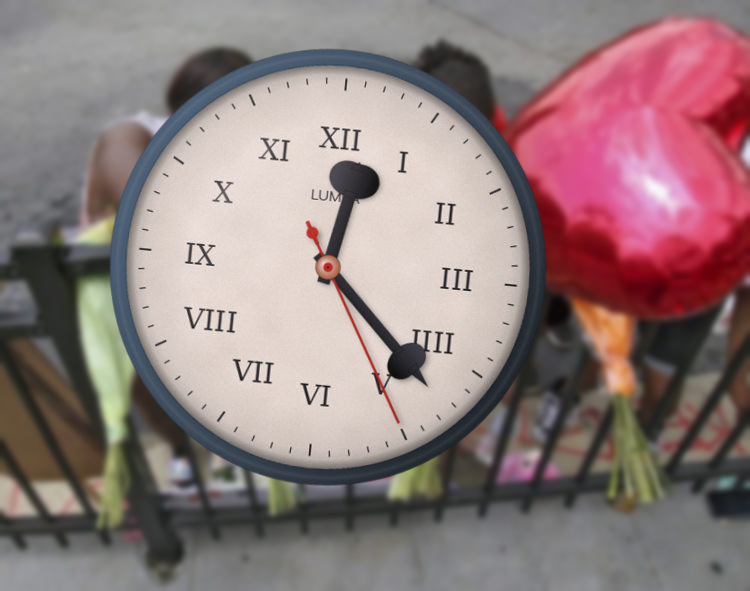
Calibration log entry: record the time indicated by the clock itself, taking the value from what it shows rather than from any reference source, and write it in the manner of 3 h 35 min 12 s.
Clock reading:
12 h 22 min 25 s
